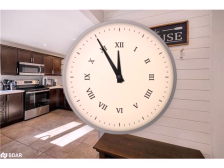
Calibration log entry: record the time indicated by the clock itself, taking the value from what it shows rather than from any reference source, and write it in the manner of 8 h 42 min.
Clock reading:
11 h 55 min
